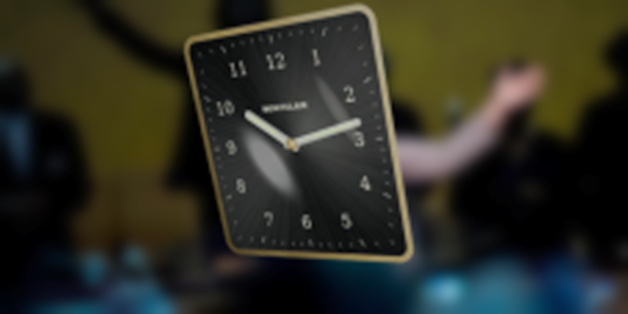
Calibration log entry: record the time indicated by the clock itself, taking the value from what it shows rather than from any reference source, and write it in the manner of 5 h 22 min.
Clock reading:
10 h 13 min
